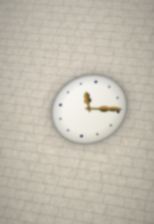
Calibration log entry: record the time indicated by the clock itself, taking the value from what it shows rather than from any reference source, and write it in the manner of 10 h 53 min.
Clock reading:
11 h 14 min
